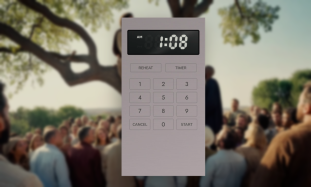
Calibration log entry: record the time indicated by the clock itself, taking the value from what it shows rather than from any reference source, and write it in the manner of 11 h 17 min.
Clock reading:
1 h 08 min
